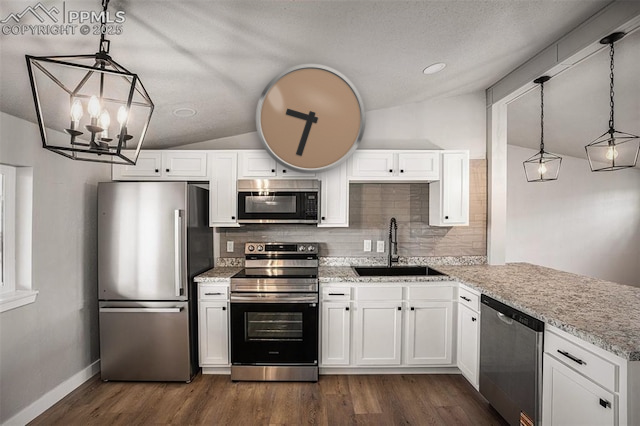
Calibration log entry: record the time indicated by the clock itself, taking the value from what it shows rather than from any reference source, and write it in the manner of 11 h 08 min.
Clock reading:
9 h 33 min
